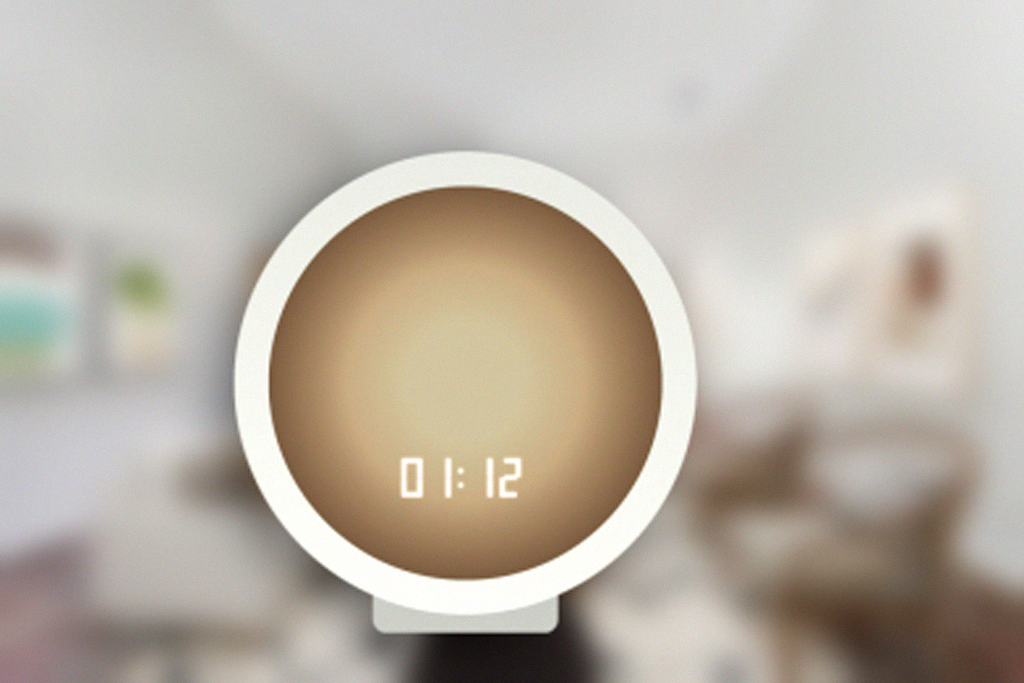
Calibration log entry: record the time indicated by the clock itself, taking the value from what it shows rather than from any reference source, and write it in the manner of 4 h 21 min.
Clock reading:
1 h 12 min
